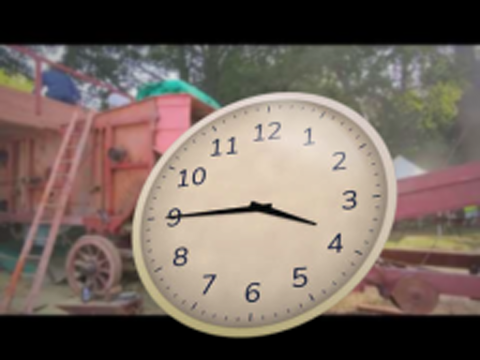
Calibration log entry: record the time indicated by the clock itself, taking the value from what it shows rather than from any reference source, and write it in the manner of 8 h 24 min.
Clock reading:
3 h 45 min
